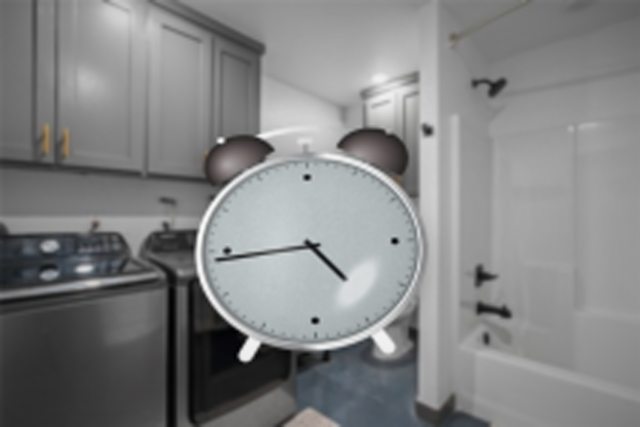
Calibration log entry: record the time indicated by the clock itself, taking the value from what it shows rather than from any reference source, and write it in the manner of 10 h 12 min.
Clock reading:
4 h 44 min
